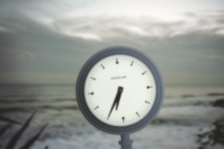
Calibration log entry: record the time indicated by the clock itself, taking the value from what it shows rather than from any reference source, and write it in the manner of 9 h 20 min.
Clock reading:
6 h 35 min
